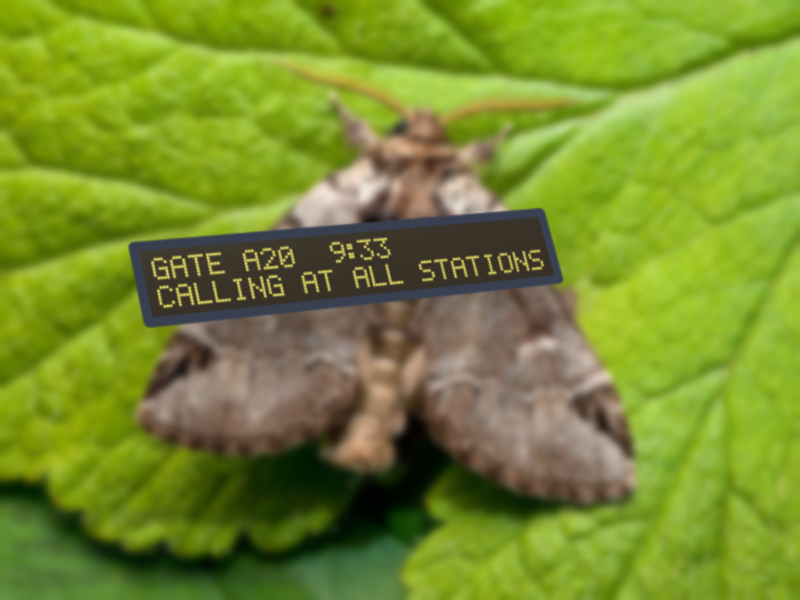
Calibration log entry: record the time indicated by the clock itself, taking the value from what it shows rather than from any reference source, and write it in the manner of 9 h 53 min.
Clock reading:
9 h 33 min
